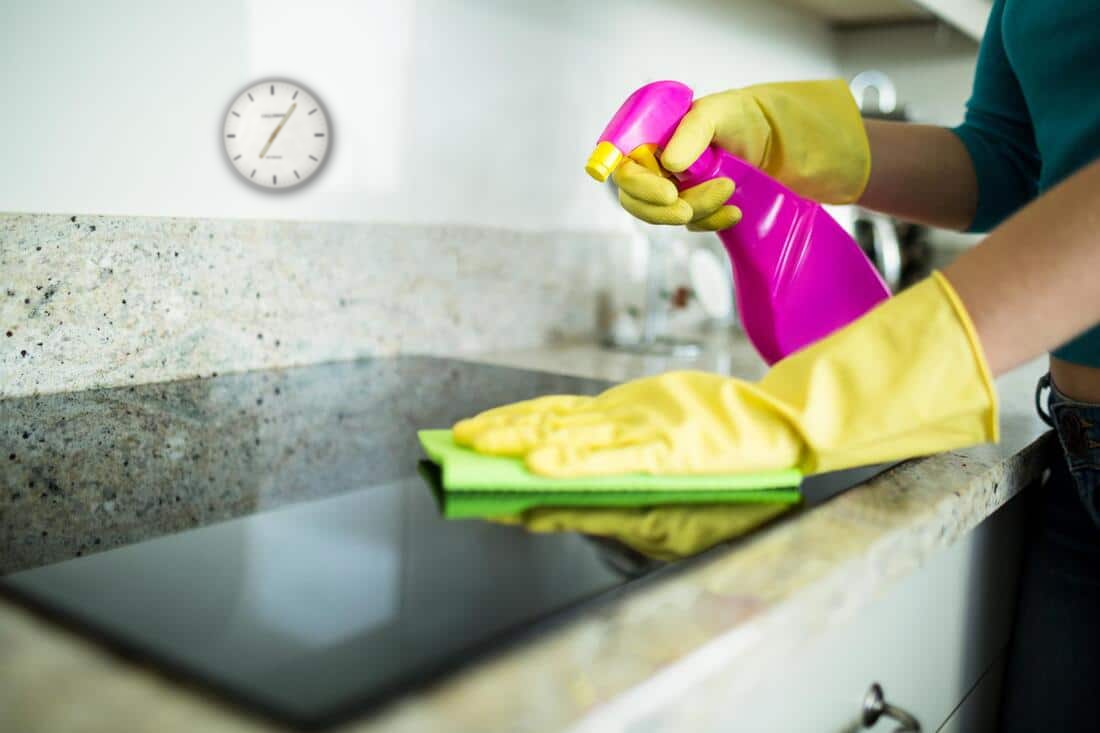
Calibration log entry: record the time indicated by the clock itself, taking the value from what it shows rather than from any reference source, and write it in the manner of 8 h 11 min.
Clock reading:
7 h 06 min
